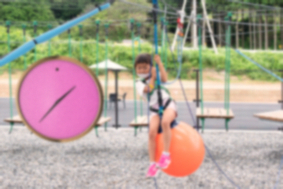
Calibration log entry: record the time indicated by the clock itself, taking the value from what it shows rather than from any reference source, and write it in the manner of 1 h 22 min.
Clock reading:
1 h 37 min
